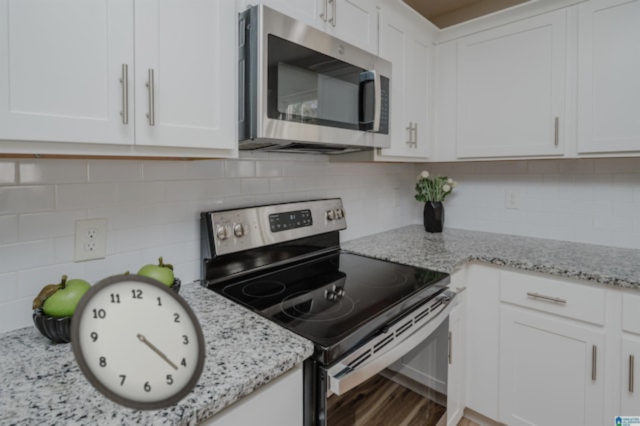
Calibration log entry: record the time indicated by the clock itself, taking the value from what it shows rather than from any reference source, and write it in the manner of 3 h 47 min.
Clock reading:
4 h 22 min
